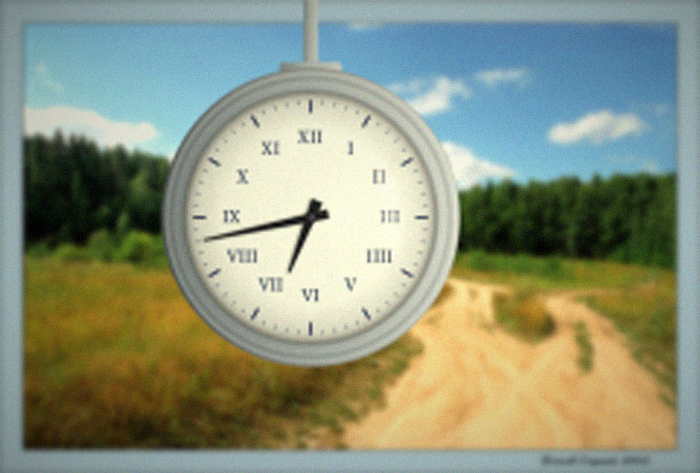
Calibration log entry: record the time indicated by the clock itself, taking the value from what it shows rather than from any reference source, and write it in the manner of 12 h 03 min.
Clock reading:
6 h 43 min
